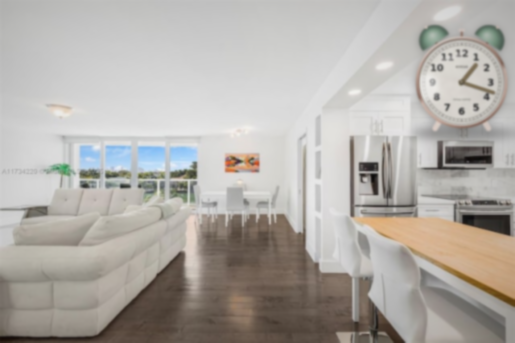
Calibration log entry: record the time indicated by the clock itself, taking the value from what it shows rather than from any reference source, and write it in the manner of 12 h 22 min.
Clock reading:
1 h 18 min
